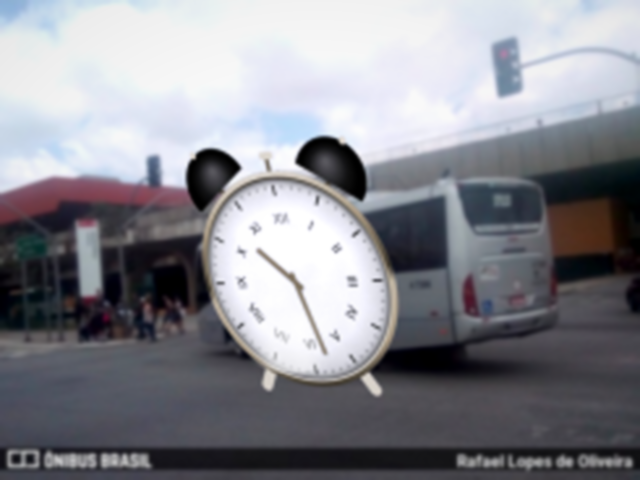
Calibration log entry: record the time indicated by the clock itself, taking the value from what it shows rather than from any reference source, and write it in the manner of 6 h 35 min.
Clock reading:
10 h 28 min
